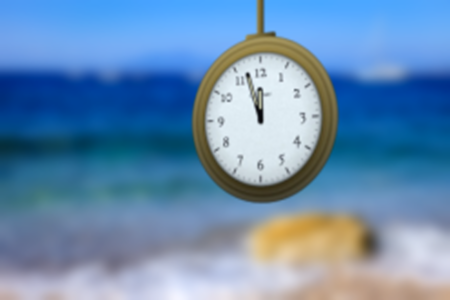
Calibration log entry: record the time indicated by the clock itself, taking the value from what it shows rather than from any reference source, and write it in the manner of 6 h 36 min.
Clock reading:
11 h 57 min
